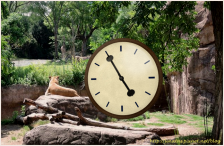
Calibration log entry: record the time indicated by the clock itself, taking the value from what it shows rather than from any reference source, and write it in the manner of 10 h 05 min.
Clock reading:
4 h 55 min
